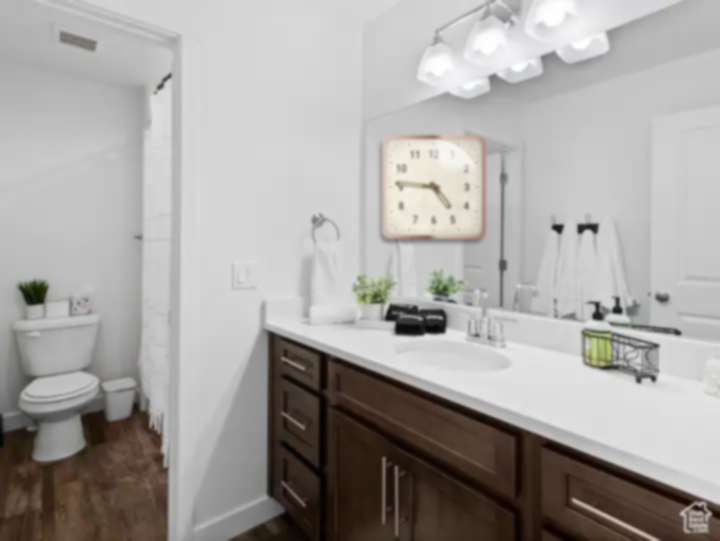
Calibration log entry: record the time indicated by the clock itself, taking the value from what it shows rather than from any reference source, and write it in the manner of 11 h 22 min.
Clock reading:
4 h 46 min
